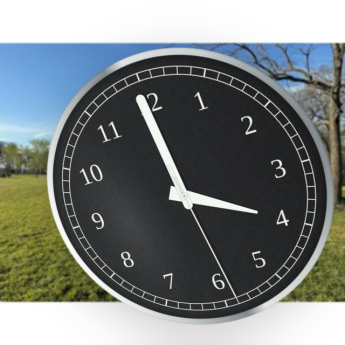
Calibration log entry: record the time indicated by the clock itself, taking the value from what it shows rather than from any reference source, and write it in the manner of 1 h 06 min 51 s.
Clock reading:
3 h 59 min 29 s
